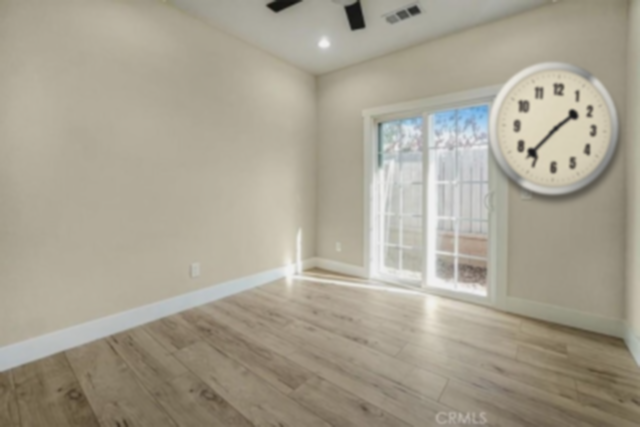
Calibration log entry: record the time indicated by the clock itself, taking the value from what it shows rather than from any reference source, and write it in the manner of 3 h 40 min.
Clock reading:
1 h 37 min
